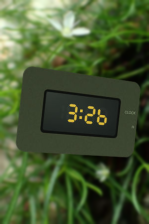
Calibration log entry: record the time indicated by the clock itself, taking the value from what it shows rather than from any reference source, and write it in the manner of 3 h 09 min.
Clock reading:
3 h 26 min
